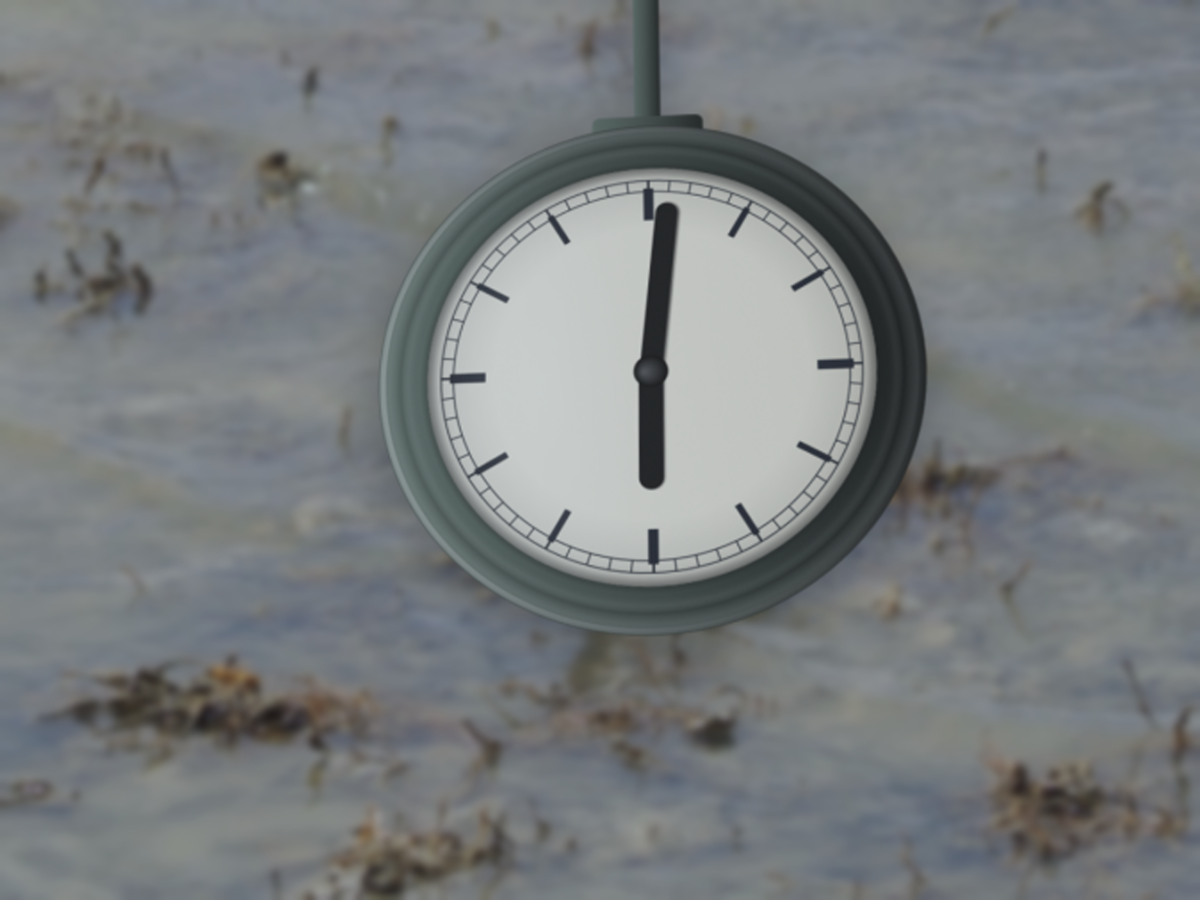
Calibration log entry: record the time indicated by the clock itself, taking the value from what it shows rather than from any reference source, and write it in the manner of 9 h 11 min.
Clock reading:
6 h 01 min
